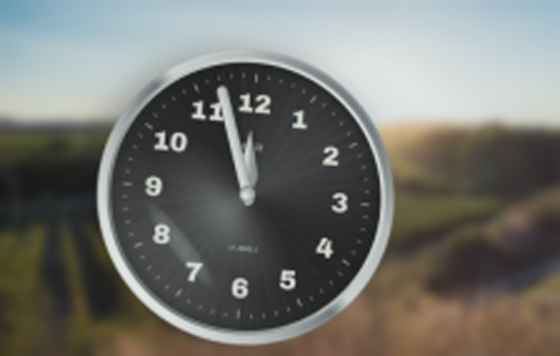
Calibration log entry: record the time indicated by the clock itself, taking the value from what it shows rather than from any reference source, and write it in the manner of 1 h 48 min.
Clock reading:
11 h 57 min
